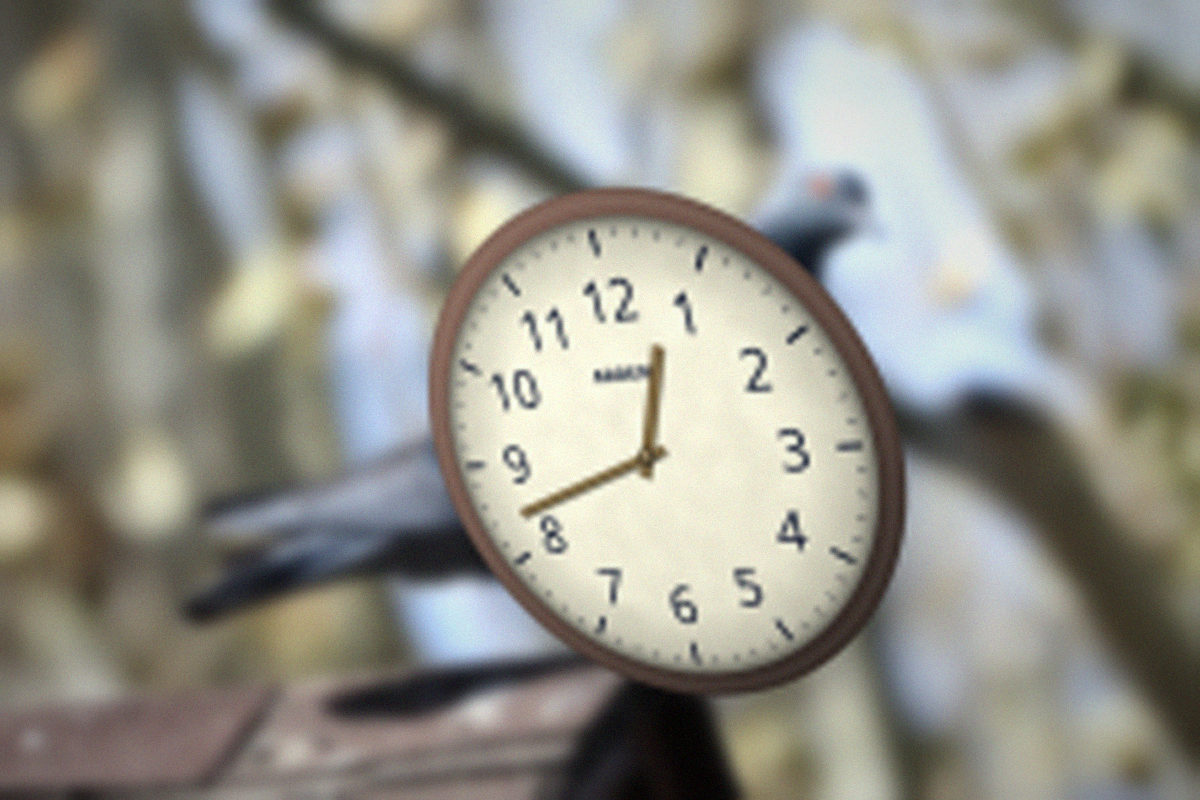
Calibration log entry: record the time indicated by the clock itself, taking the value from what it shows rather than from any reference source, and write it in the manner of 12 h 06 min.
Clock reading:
12 h 42 min
